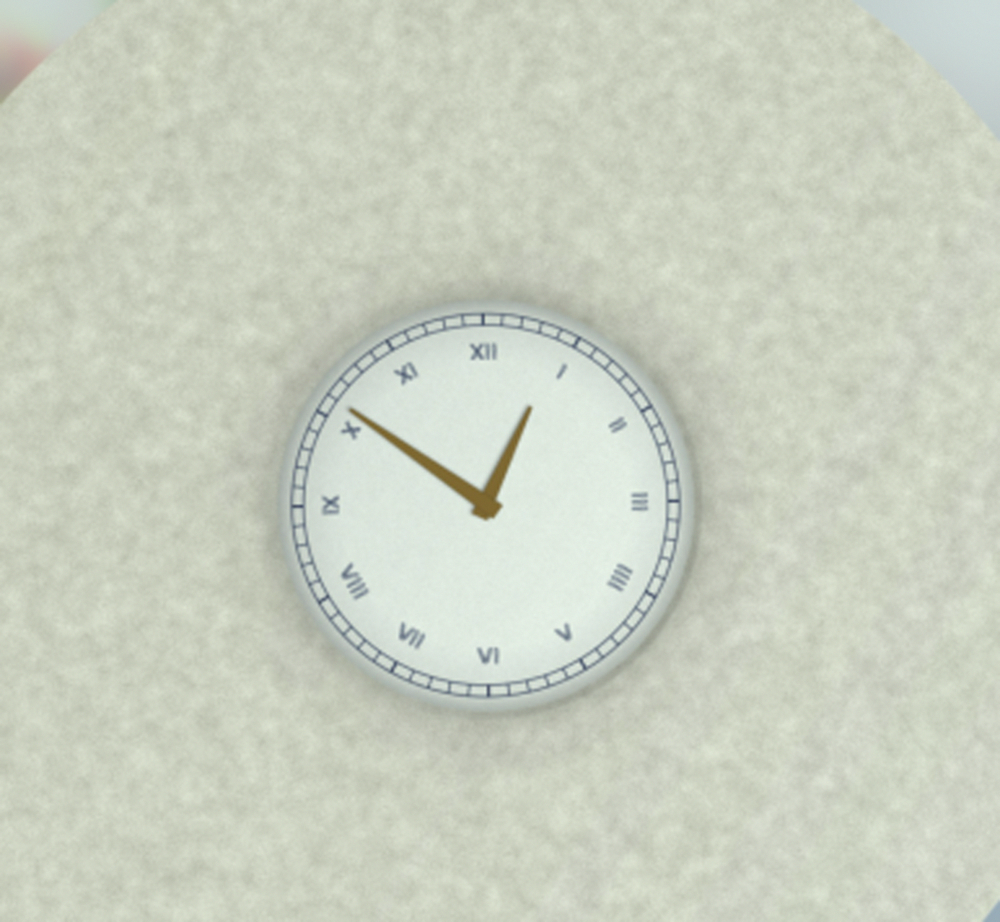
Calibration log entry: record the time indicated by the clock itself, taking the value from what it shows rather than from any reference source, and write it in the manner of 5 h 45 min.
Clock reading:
12 h 51 min
